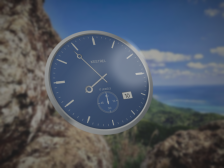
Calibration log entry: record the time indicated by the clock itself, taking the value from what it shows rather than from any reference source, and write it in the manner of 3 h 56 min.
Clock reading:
7 h 54 min
